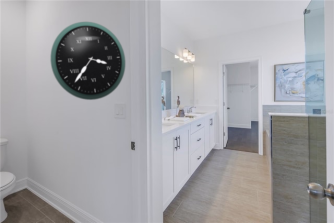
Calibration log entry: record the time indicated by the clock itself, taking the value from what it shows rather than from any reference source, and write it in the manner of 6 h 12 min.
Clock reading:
3 h 37 min
